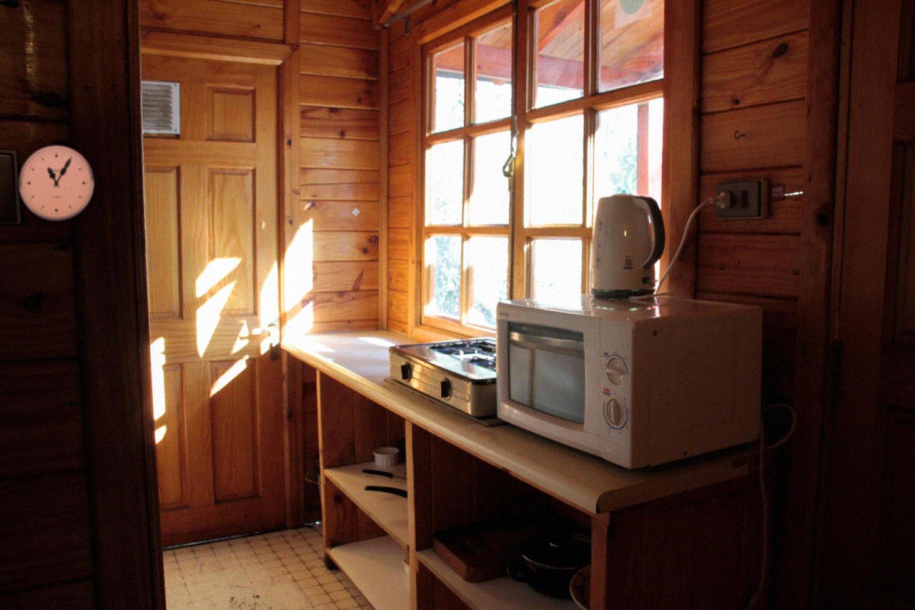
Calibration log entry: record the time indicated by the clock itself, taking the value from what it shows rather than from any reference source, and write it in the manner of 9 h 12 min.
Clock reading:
11 h 05 min
